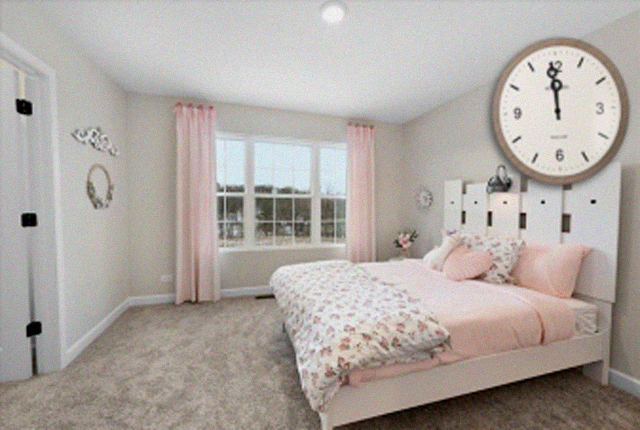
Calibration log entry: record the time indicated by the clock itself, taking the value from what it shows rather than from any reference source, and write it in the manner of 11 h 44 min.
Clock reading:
11 h 59 min
